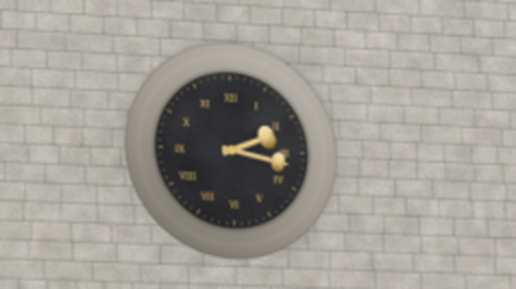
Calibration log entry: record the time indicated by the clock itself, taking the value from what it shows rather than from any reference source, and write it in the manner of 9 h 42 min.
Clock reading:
2 h 17 min
